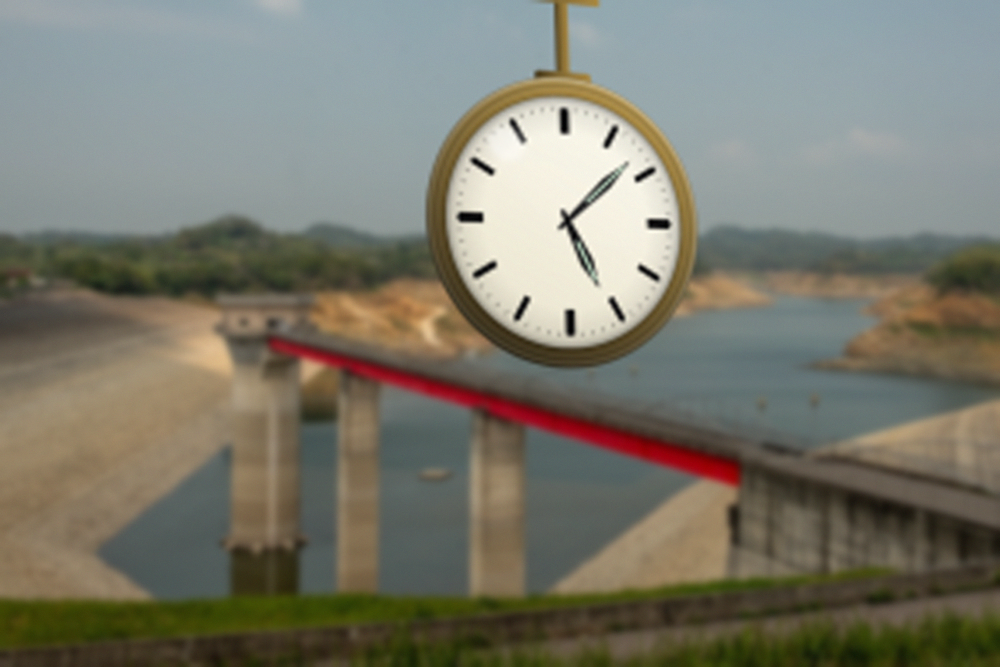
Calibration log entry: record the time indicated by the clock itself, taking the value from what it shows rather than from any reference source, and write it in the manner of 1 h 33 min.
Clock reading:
5 h 08 min
